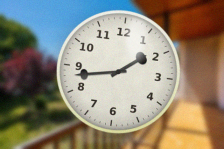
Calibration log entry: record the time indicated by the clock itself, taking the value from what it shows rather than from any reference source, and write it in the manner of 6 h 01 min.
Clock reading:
1 h 43 min
